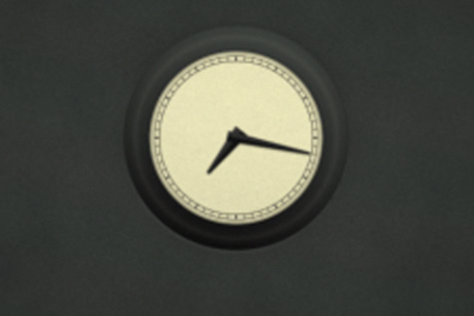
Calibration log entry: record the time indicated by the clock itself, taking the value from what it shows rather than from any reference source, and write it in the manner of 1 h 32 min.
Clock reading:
7 h 17 min
